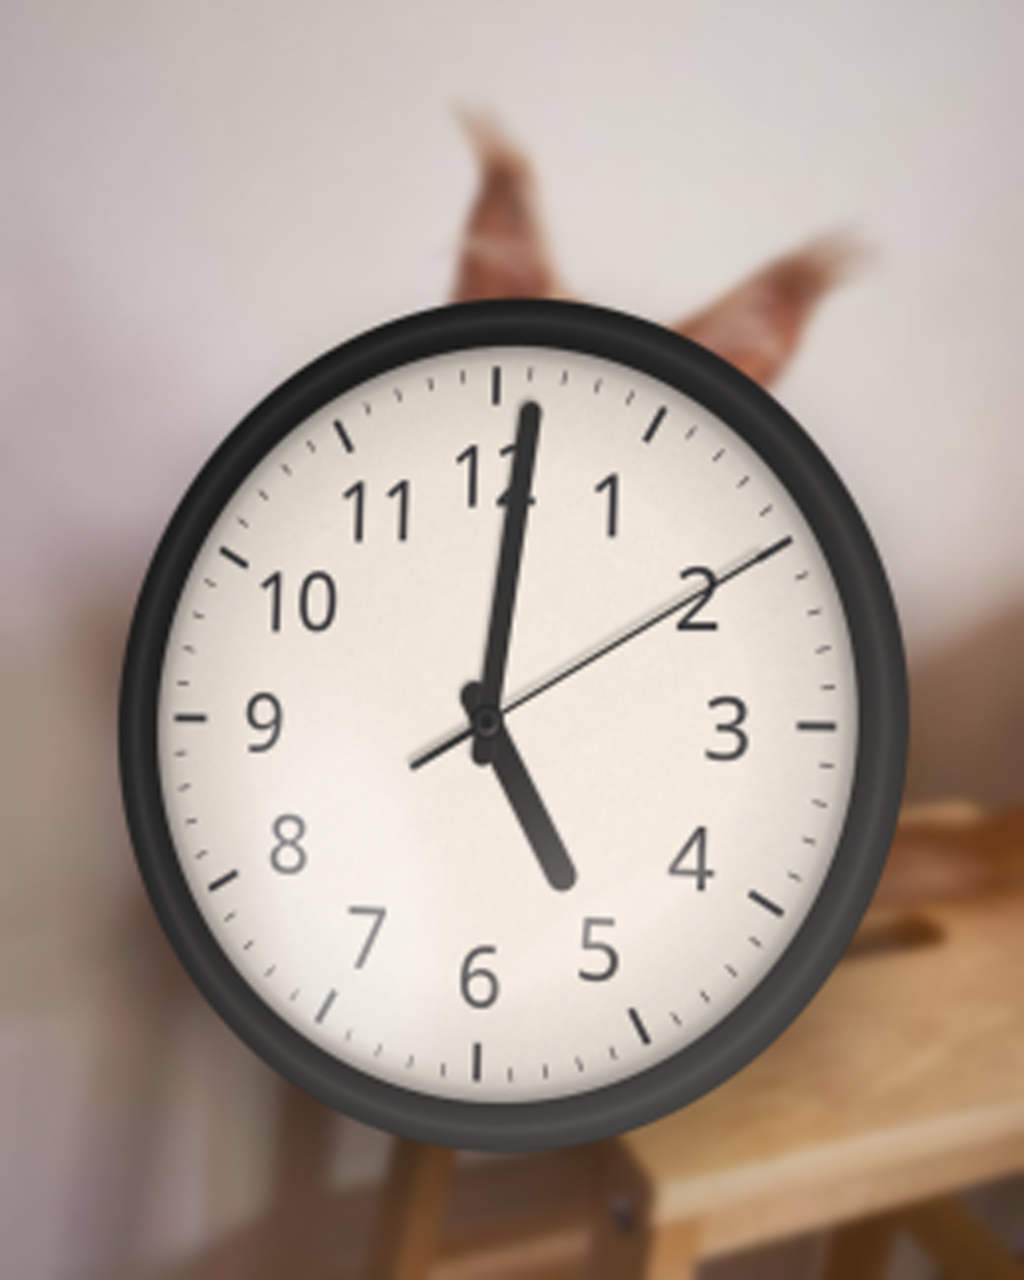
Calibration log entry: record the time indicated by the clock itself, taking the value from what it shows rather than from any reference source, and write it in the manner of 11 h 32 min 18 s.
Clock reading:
5 h 01 min 10 s
